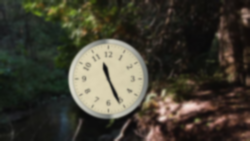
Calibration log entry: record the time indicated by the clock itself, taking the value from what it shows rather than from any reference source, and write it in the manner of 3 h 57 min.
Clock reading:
11 h 26 min
